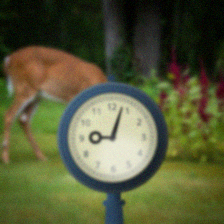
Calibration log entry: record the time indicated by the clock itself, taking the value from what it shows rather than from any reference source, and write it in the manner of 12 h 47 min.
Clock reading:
9 h 03 min
